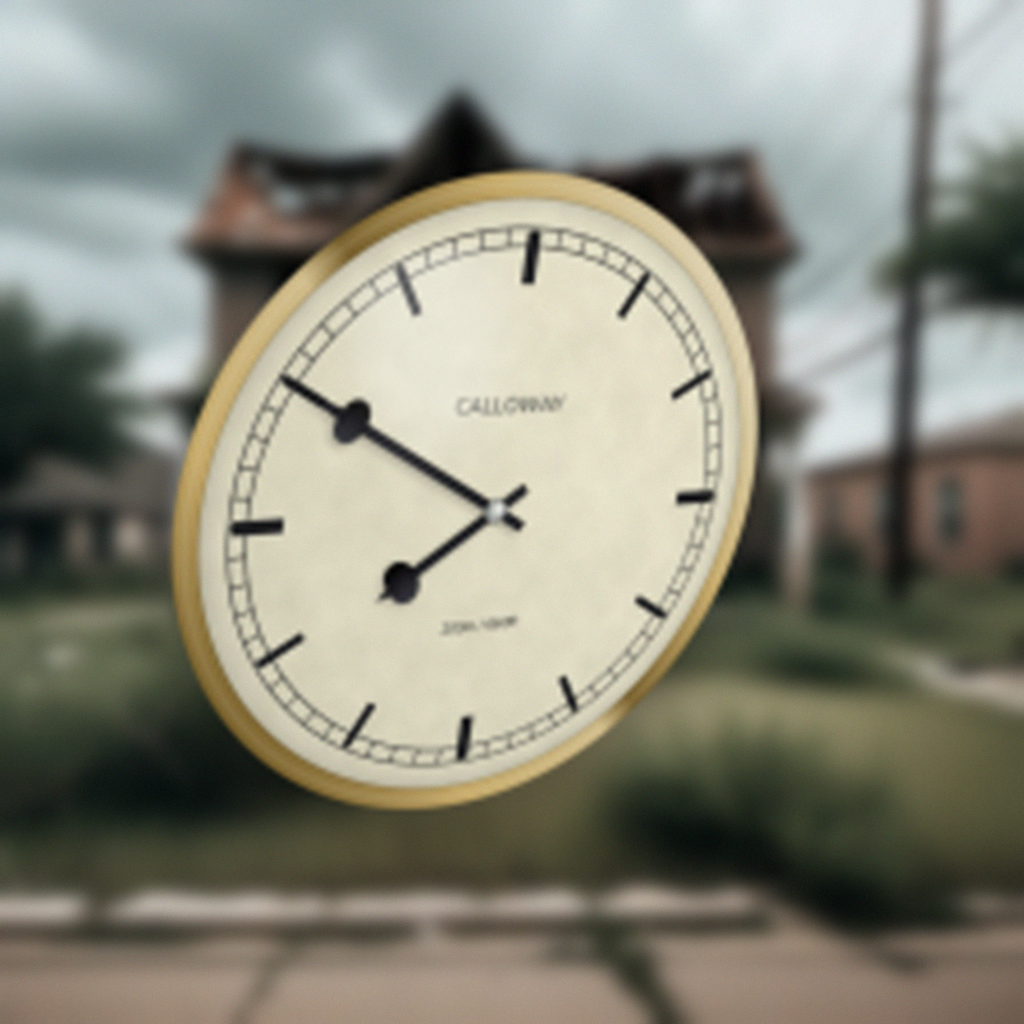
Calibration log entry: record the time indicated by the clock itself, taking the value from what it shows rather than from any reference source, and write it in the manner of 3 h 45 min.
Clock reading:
7 h 50 min
